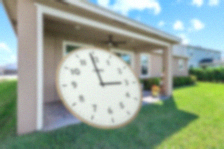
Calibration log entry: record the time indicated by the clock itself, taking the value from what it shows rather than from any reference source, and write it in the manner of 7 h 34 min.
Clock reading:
2 h 59 min
